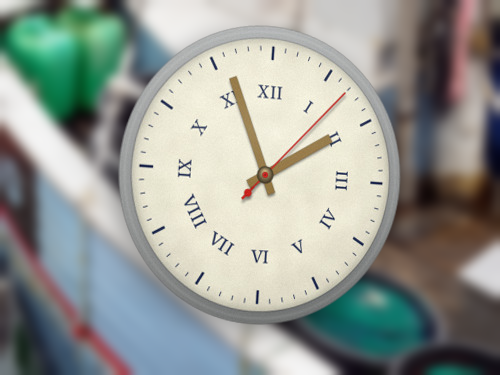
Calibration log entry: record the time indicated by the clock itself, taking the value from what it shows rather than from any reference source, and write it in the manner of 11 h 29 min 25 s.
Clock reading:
1 h 56 min 07 s
